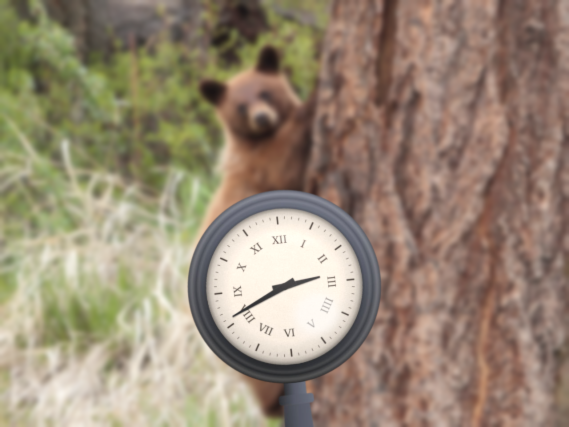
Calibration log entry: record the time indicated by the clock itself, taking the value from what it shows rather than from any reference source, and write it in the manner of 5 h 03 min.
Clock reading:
2 h 41 min
